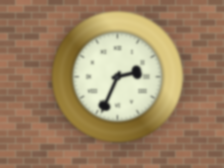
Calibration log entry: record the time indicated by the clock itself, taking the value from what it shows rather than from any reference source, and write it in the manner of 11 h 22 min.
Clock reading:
2 h 34 min
